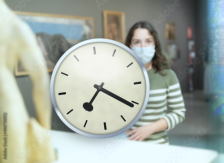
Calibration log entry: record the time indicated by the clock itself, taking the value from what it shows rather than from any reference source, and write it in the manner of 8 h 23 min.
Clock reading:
7 h 21 min
